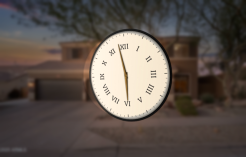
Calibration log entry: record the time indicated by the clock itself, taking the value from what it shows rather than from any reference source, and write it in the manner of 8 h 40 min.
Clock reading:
5 h 58 min
